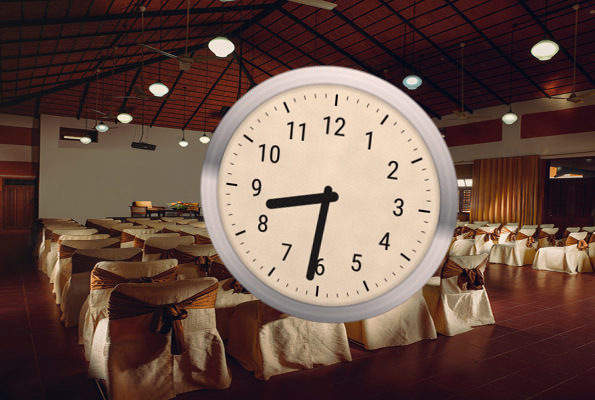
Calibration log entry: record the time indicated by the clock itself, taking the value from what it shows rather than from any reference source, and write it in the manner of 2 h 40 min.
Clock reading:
8 h 31 min
